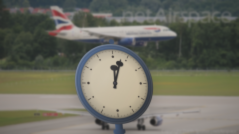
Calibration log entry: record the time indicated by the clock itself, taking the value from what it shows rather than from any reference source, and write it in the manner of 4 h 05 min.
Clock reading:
12 h 03 min
